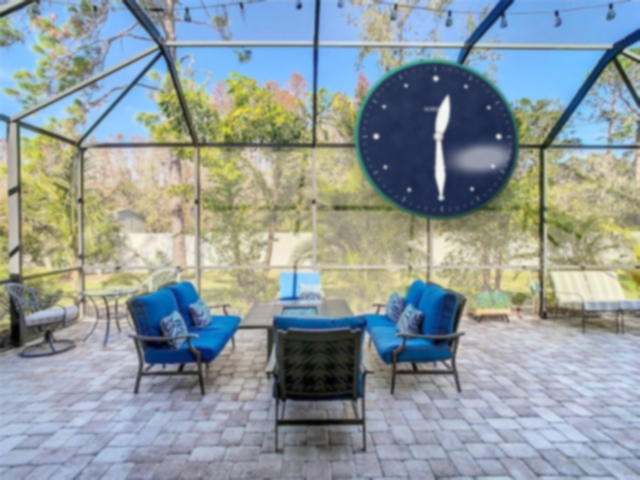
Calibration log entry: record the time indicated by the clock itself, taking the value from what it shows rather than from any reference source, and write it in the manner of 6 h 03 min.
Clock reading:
12 h 30 min
